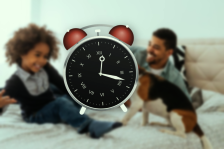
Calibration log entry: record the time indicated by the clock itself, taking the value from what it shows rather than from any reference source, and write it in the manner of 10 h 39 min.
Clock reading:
12 h 18 min
